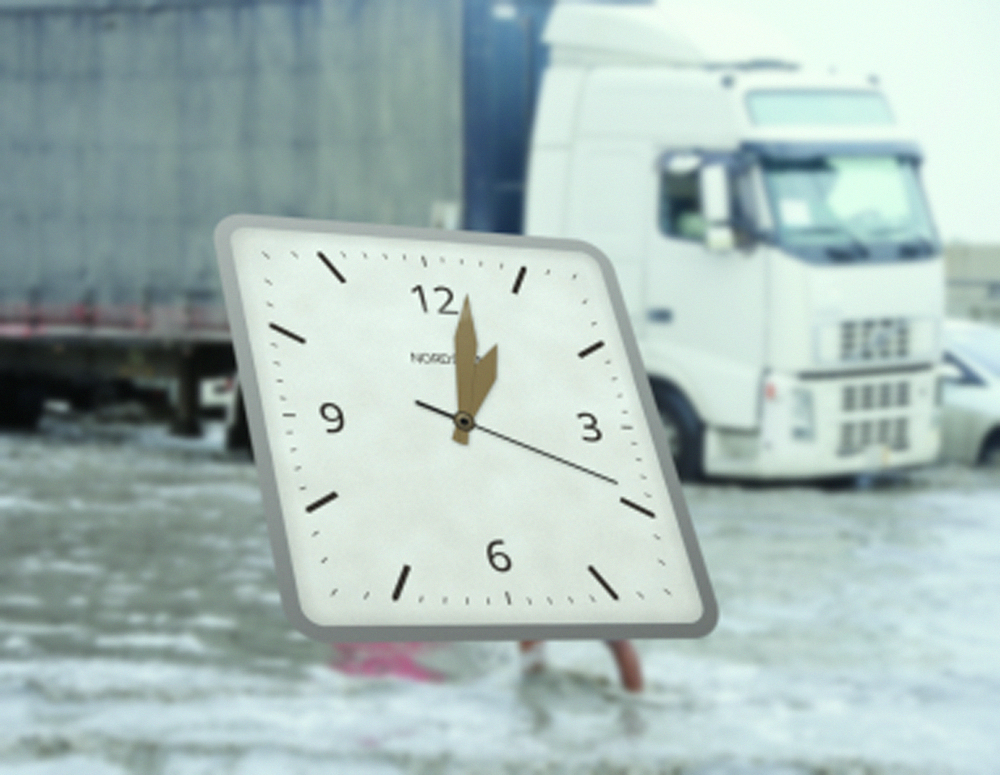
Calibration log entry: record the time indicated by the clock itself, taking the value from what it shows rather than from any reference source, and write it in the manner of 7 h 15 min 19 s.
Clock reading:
1 h 02 min 19 s
